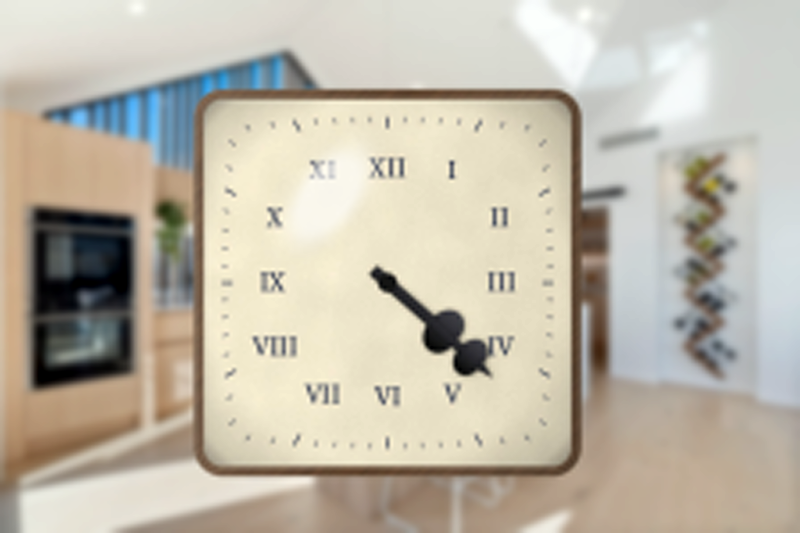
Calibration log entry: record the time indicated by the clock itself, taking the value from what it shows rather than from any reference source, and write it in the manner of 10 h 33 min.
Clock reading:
4 h 22 min
